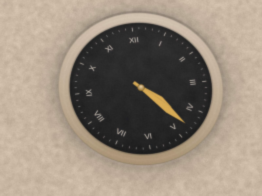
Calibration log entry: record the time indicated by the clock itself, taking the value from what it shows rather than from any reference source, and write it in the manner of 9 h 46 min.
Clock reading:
4 h 23 min
